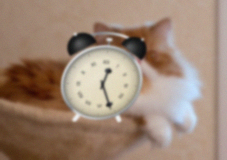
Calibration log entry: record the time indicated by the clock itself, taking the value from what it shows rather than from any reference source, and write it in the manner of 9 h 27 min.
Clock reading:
12 h 26 min
